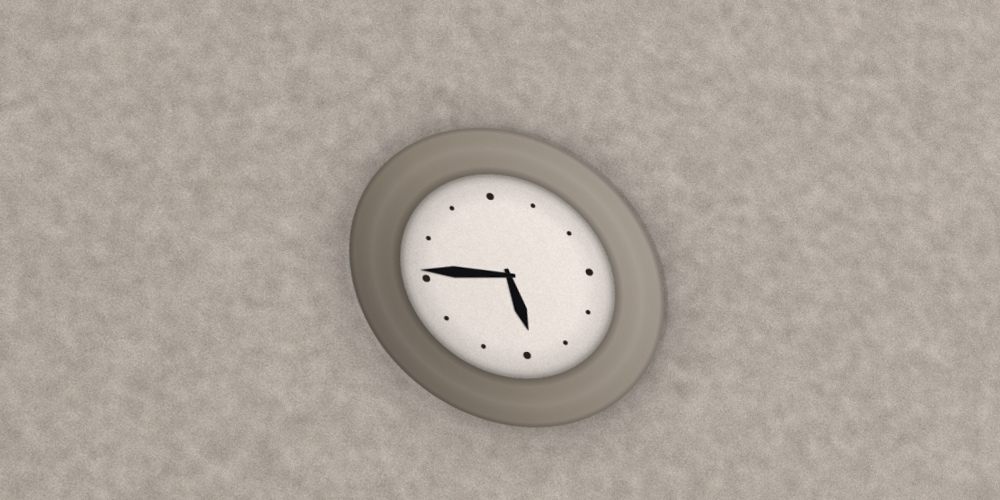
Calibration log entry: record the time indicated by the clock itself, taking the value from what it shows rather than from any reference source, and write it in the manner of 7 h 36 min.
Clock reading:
5 h 46 min
